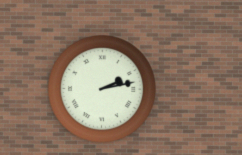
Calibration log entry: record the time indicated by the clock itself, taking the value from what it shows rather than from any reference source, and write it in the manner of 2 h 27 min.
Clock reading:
2 h 13 min
